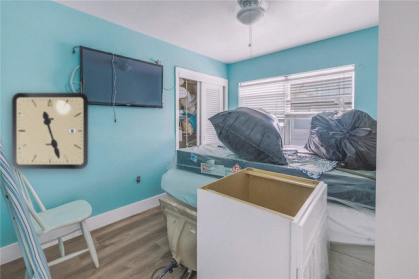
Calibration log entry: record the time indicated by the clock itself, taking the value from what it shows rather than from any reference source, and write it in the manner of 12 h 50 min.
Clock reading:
11 h 27 min
